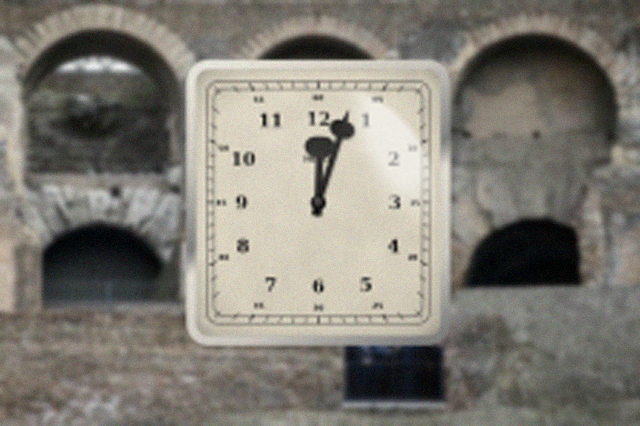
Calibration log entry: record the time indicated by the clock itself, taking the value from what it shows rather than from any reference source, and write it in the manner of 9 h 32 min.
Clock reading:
12 h 03 min
